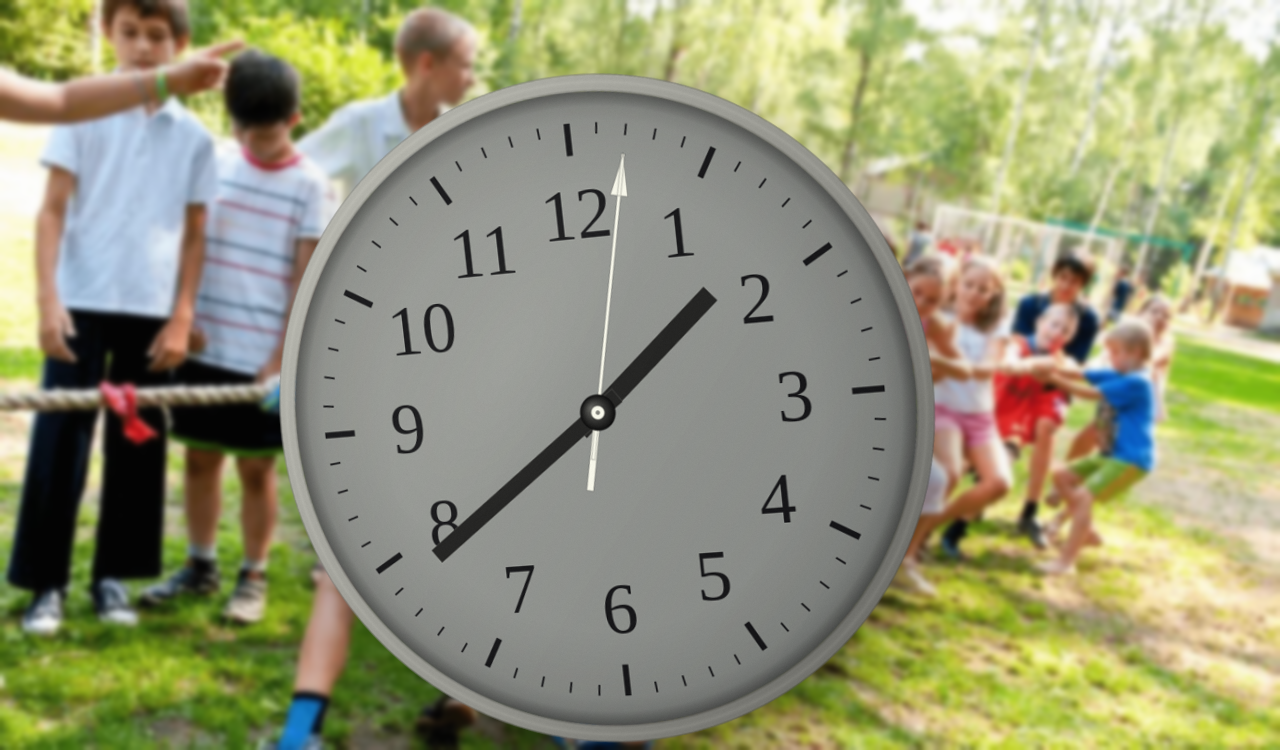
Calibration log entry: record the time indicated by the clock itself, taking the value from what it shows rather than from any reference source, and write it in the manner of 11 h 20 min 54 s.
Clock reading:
1 h 39 min 02 s
